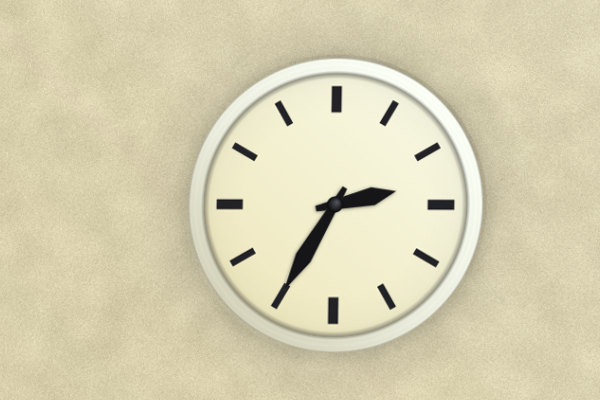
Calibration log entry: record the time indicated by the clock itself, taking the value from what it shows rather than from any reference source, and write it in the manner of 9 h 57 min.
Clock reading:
2 h 35 min
